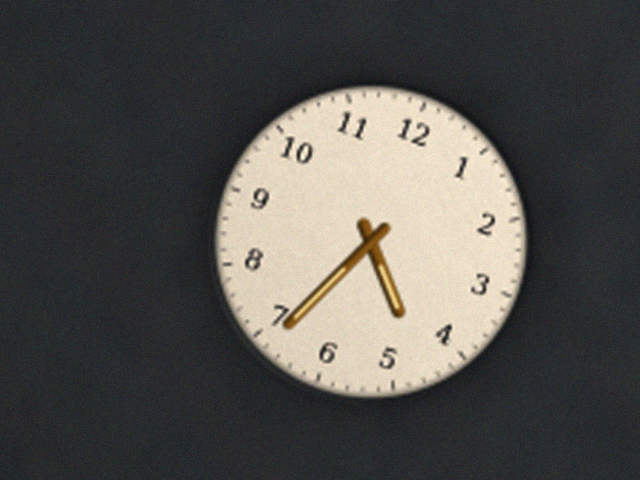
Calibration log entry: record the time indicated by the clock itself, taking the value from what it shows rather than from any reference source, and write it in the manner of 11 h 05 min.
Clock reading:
4 h 34 min
